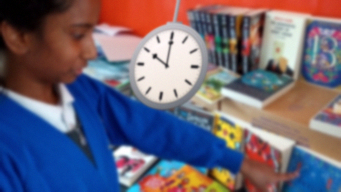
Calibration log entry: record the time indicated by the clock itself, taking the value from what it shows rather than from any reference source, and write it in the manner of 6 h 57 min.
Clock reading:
10 h 00 min
